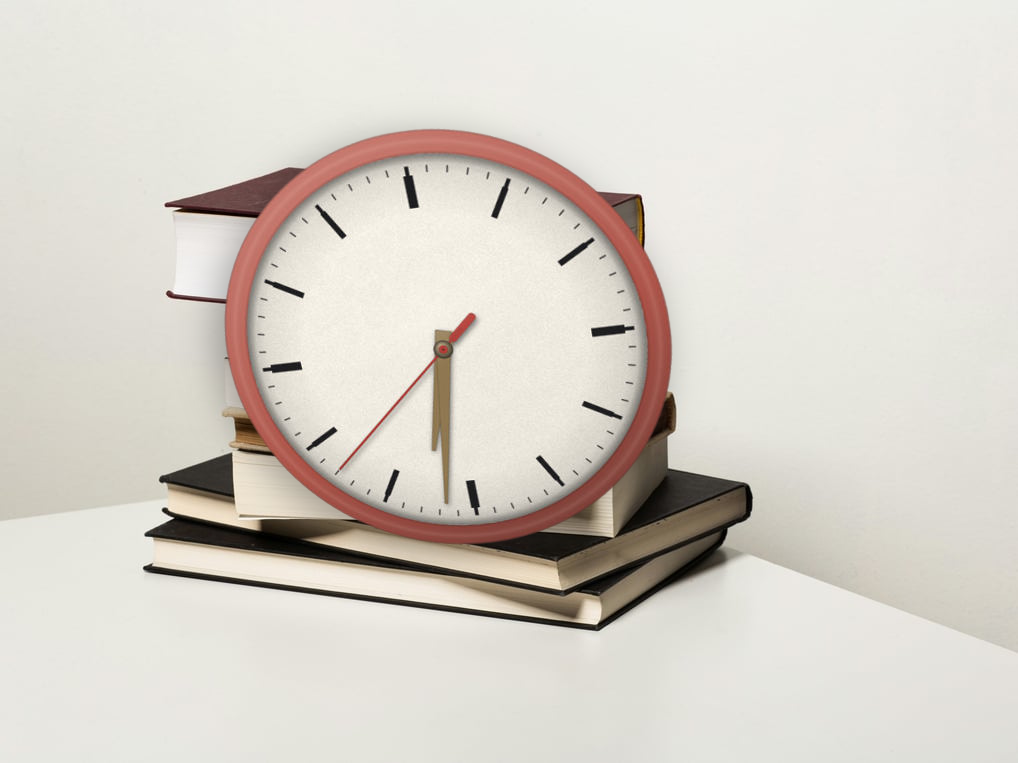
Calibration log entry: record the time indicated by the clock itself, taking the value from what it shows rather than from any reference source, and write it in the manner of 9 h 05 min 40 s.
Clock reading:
6 h 31 min 38 s
